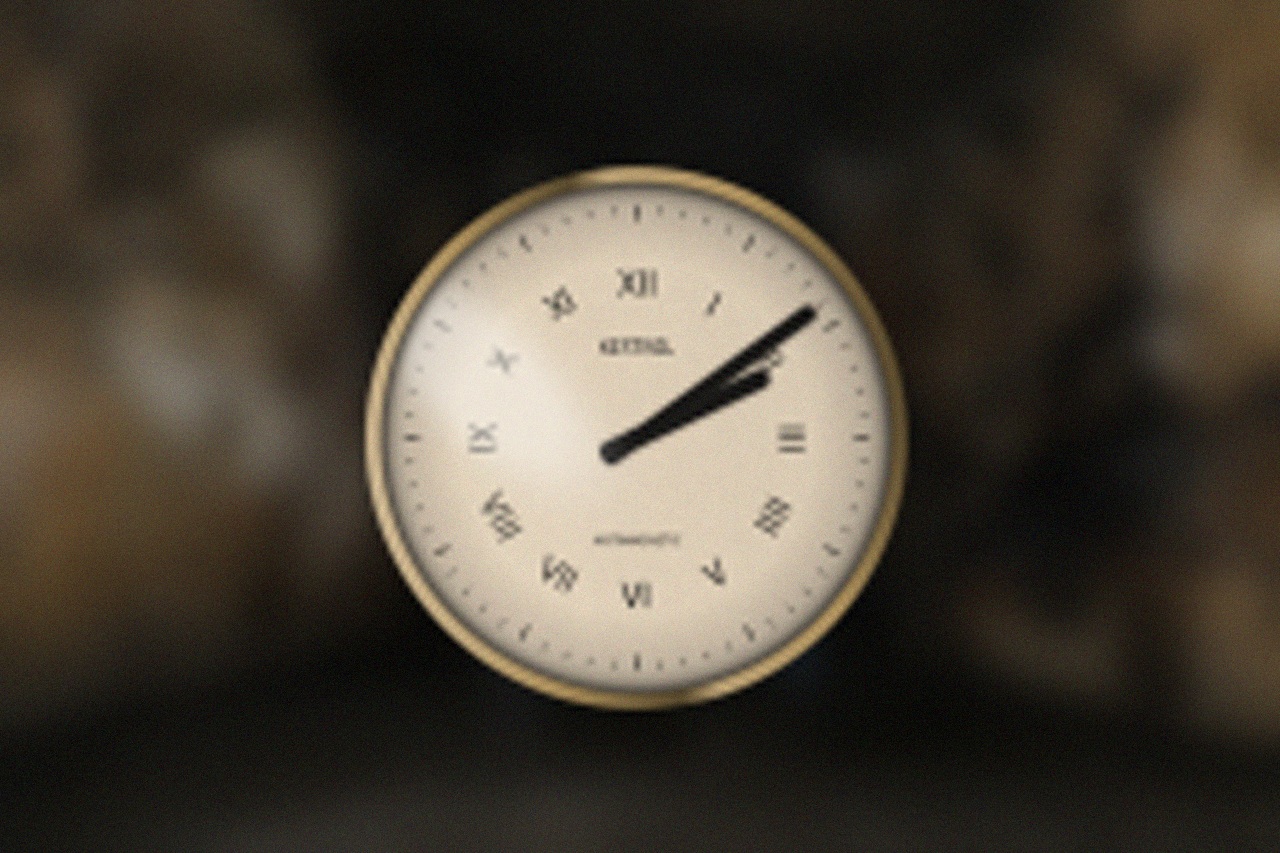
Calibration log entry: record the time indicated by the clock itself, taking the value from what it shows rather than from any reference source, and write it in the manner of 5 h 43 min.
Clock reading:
2 h 09 min
